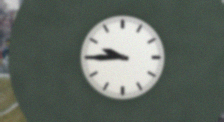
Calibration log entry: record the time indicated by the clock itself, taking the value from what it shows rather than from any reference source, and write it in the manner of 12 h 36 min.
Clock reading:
9 h 45 min
